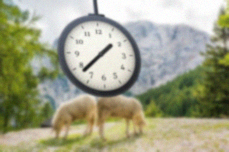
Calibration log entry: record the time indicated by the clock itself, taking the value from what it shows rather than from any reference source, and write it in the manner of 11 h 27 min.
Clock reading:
1 h 38 min
